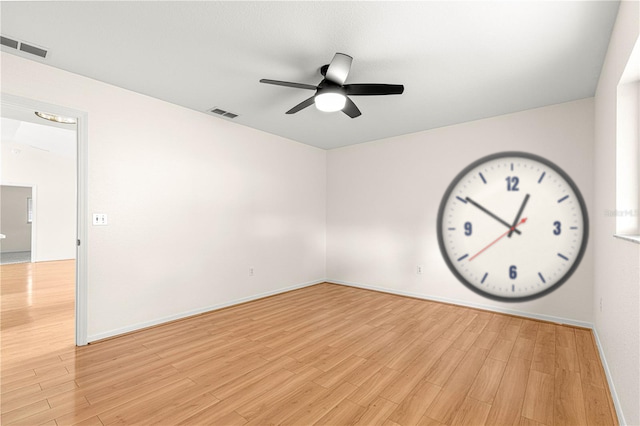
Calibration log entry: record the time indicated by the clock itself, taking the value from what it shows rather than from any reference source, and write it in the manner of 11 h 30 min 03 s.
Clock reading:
12 h 50 min 39 s
